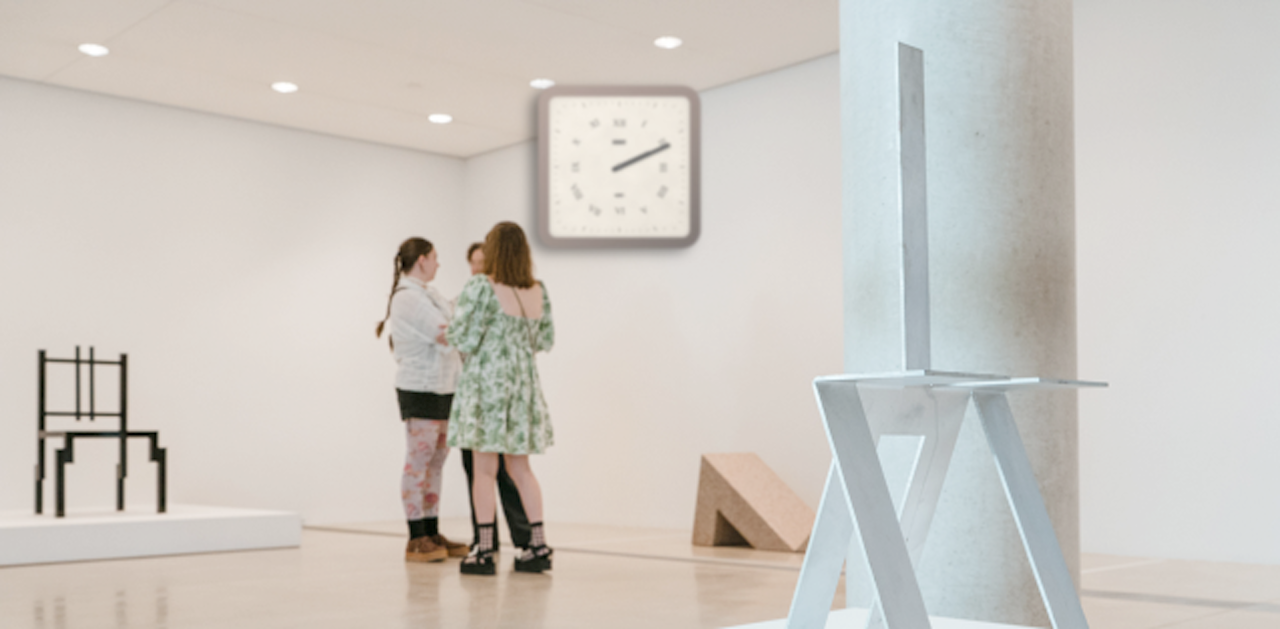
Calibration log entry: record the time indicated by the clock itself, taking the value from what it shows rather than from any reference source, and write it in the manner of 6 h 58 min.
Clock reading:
2 h 11 min
